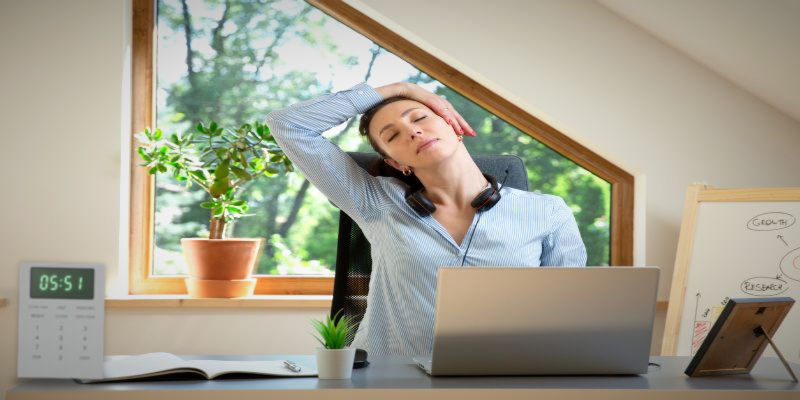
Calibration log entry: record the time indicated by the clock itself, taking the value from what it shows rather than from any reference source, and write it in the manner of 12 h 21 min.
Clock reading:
5 h 51 min
